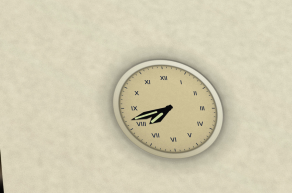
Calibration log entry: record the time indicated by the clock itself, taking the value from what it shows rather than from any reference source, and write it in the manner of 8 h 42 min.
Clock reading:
7 h 42 min
